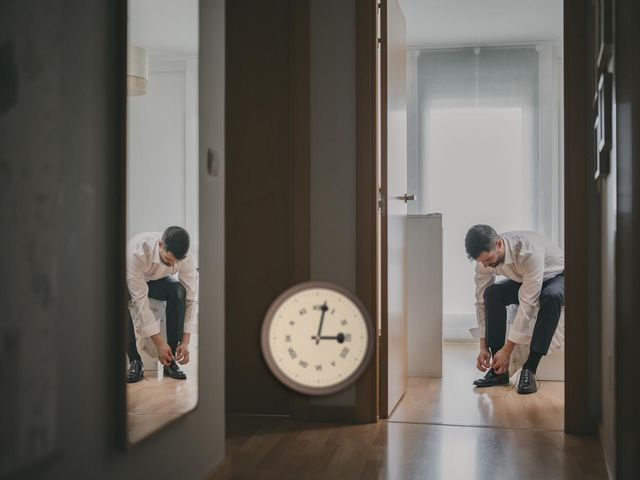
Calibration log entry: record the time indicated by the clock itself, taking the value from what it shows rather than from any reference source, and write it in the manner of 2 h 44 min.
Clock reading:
3 h 02 min
